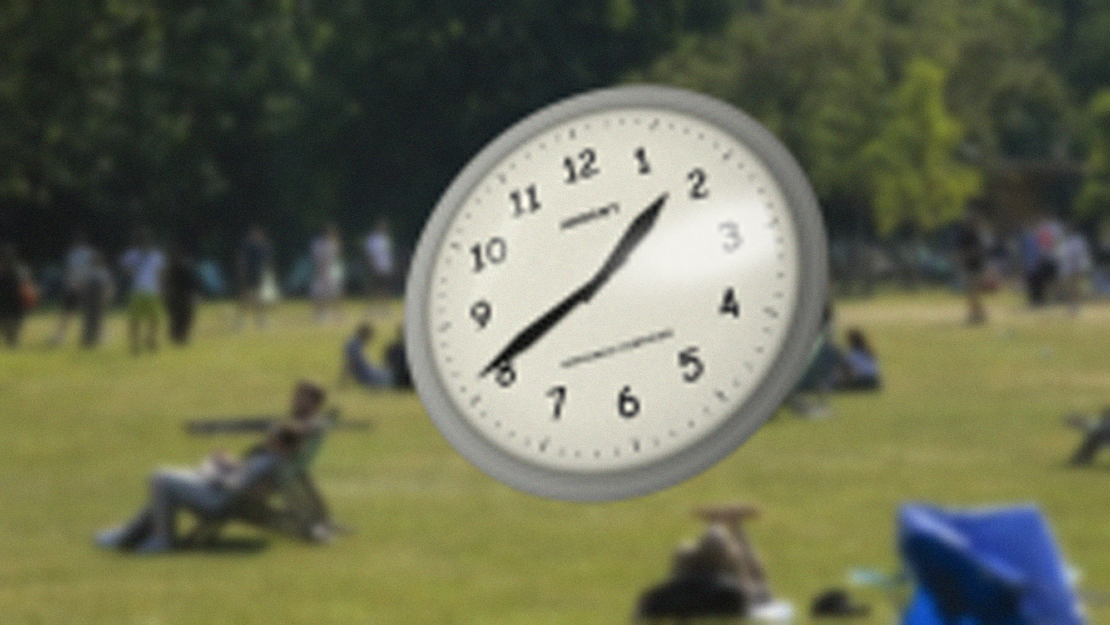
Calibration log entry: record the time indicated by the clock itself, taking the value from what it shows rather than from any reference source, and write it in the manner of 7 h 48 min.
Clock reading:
1 h 41 min
